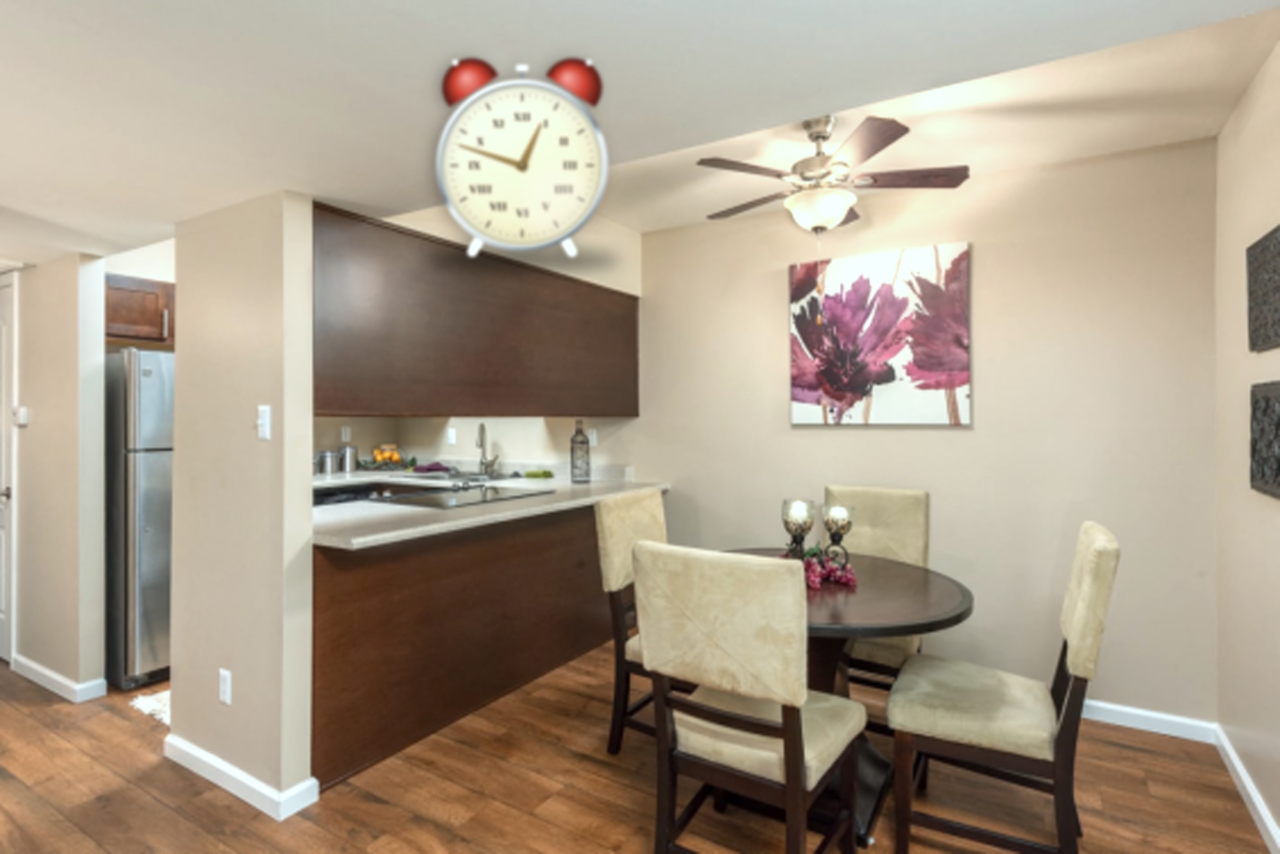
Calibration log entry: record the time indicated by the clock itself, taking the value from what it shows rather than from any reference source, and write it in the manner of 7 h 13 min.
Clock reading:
12 h 48 min
